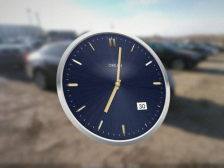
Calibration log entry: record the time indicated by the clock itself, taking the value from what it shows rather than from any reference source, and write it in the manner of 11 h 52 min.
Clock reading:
7 h 02 min
